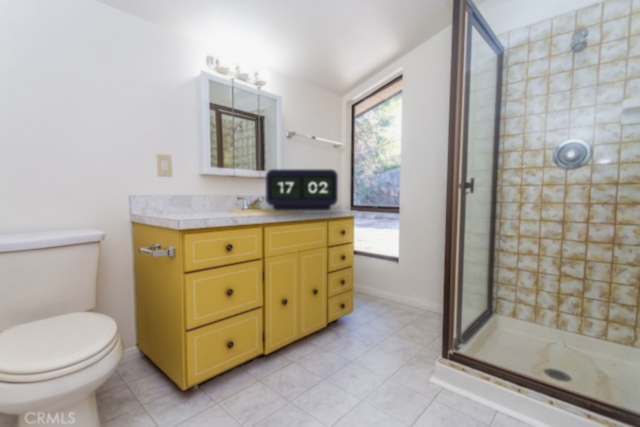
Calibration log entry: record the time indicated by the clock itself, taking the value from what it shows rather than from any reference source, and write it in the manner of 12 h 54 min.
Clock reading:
17 h 02 min
